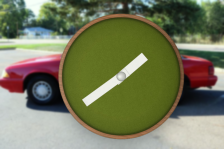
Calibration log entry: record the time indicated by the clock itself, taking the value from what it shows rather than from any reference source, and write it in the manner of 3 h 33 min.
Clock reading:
1 h 39 min
